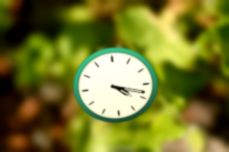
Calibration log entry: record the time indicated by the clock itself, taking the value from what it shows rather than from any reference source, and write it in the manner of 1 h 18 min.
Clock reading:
4 h 18 min
